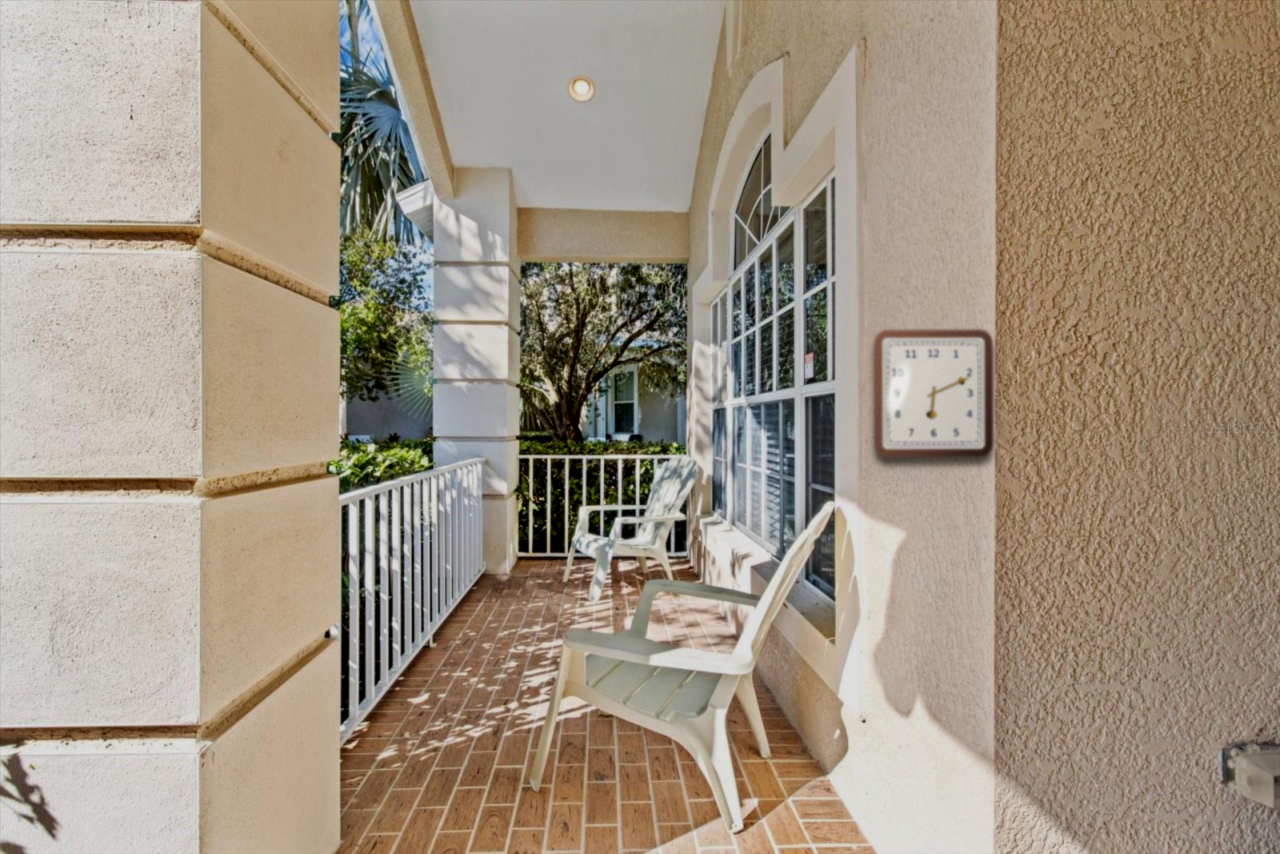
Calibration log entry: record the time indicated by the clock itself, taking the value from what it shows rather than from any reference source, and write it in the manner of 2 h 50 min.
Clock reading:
6 h 11 min
